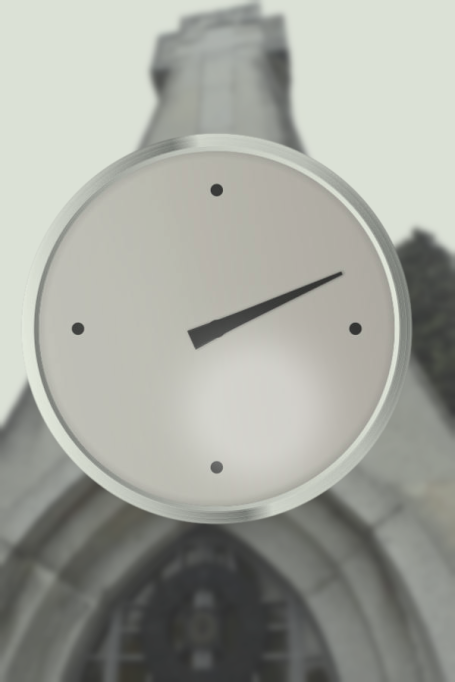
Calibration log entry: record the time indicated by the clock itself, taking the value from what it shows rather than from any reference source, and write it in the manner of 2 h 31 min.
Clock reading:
2 h 11 min
